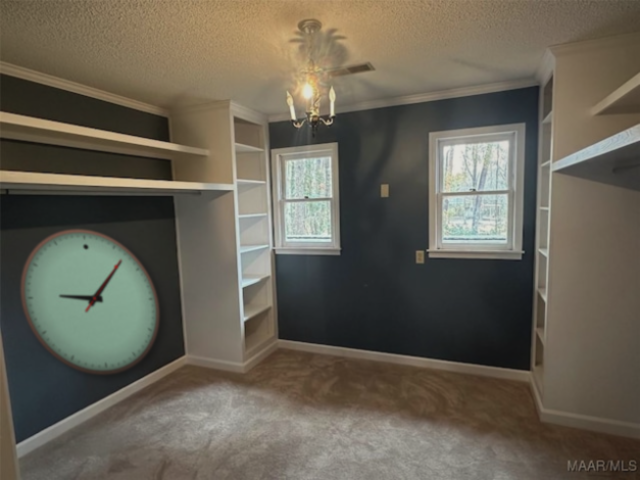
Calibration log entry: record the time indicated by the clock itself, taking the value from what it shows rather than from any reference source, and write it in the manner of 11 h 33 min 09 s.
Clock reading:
9 h 07 min 07 s
